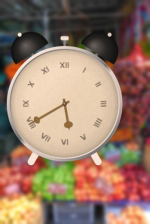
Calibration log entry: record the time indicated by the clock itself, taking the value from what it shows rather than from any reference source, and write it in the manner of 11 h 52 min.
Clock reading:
5 h 40 min
